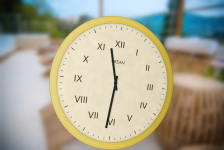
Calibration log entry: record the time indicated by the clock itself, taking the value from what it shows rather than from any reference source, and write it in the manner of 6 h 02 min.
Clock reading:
11 h 31 min
